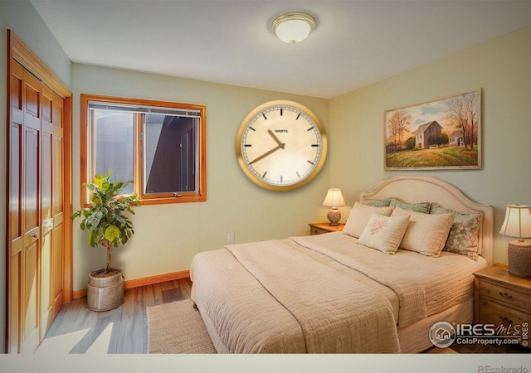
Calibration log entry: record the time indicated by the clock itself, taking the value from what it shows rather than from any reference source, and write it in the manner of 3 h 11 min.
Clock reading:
10 h 40 min
